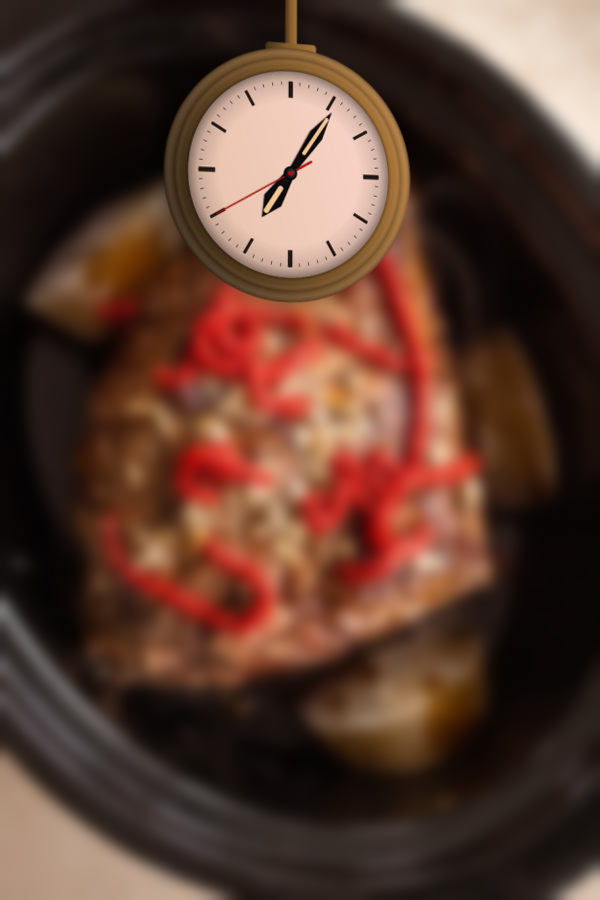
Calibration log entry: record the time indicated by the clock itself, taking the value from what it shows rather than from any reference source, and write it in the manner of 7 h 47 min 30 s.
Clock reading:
7 h 05 min 40 s
